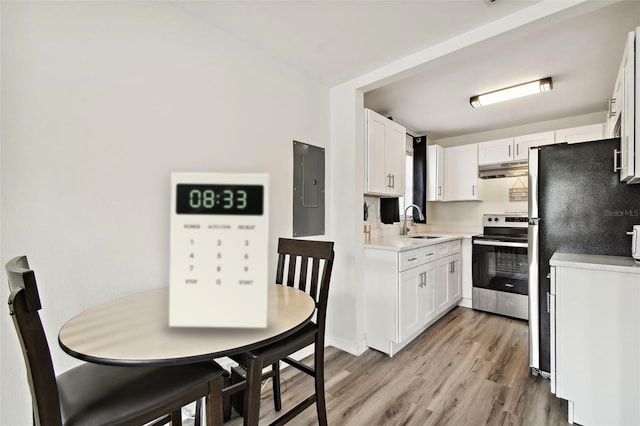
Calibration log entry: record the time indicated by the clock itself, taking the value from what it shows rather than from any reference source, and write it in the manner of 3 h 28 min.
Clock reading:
8 h 33 min
